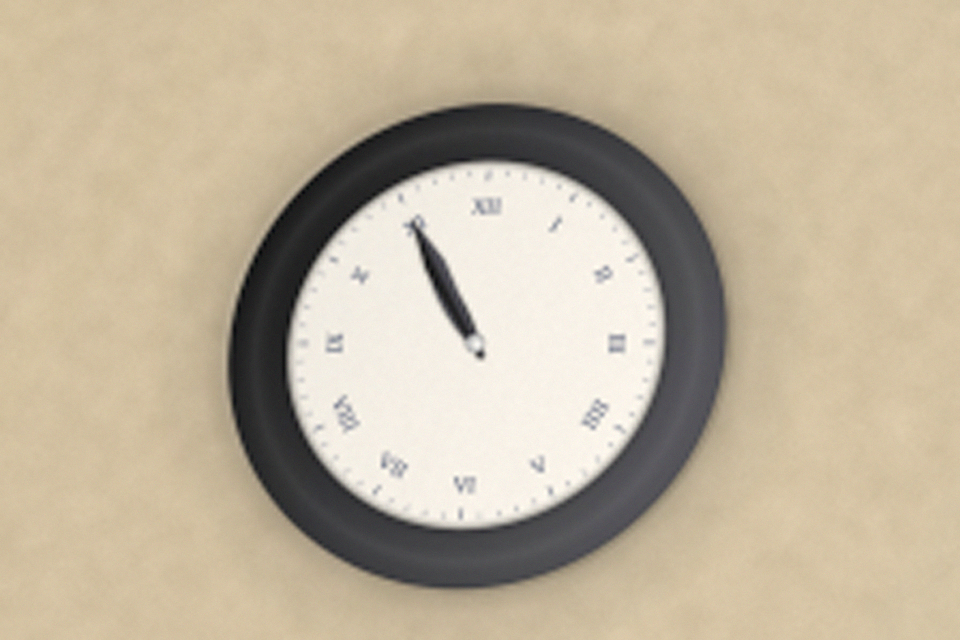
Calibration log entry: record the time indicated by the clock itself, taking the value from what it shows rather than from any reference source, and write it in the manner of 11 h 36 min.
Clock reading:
10 h 55 min
